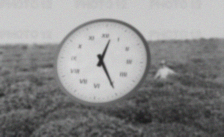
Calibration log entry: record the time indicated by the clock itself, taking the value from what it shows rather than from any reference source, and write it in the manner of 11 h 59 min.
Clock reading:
12 h 25 min
